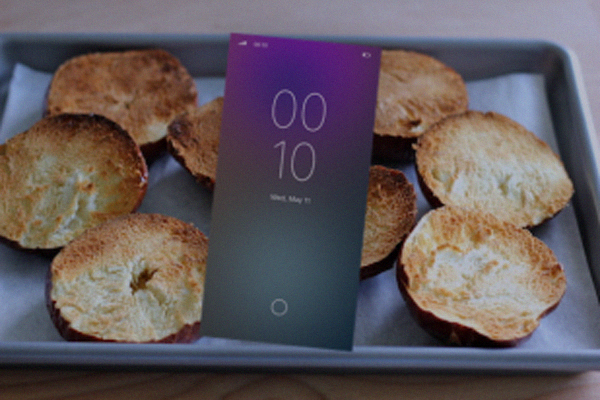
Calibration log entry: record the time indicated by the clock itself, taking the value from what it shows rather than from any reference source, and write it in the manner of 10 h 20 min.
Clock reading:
0 h 10 min
